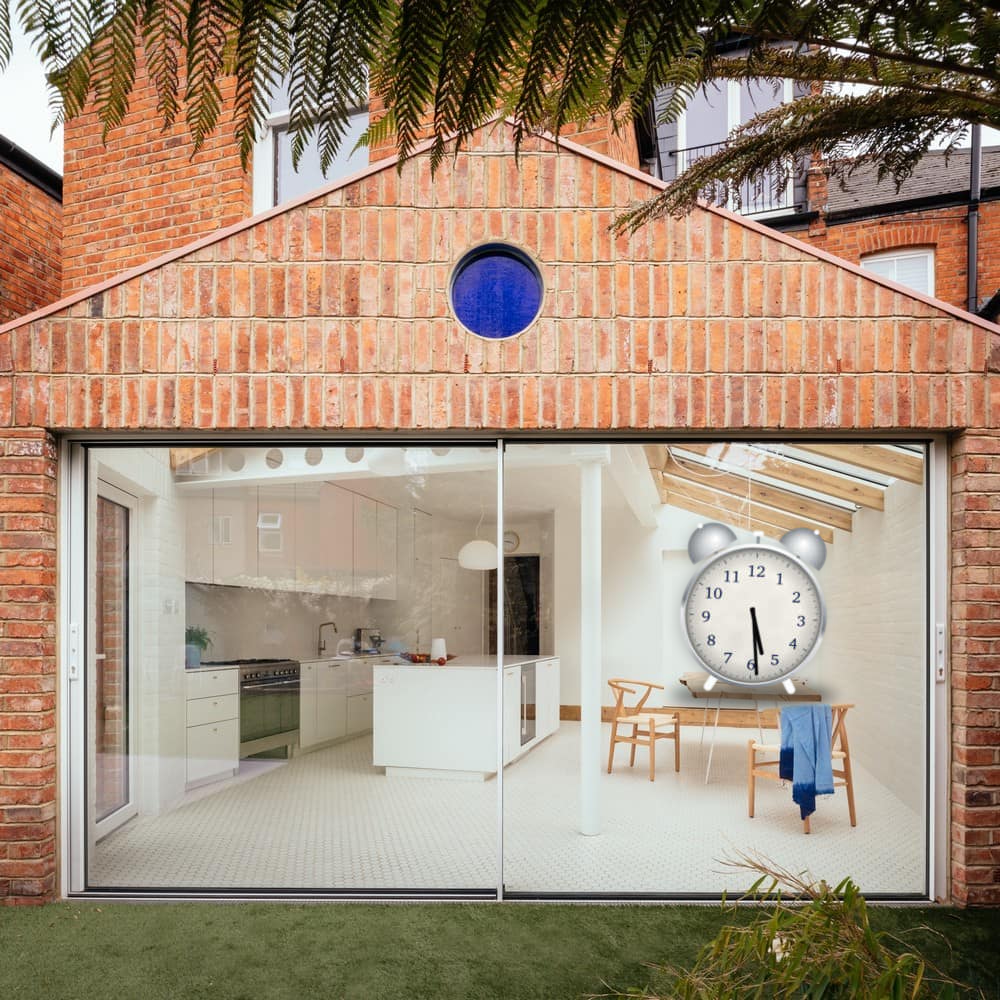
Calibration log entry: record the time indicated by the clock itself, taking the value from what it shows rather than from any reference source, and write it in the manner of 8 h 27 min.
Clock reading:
5 h 29 min
